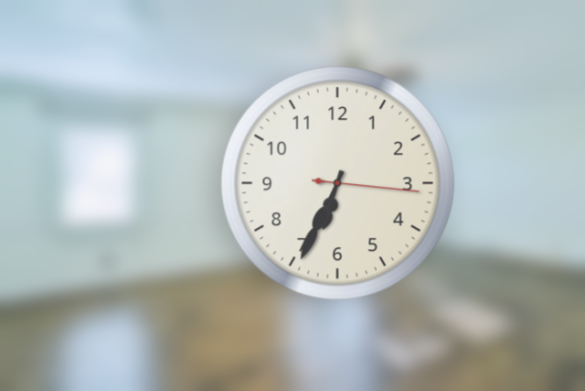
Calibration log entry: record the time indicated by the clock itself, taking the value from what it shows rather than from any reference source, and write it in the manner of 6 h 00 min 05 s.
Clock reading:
6 h 34 min 16 s
